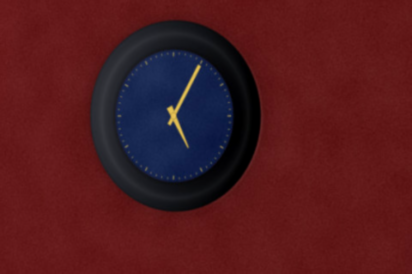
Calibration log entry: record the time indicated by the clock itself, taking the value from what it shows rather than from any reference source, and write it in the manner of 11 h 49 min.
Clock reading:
5 h 05 min
